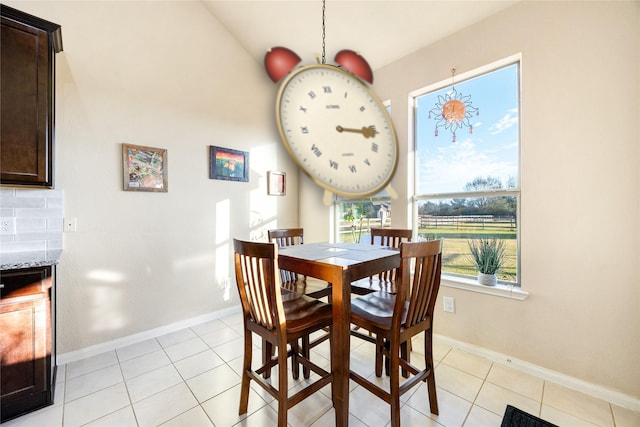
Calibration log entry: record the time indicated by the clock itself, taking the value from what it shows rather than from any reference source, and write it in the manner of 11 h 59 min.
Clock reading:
3 h 16 min
